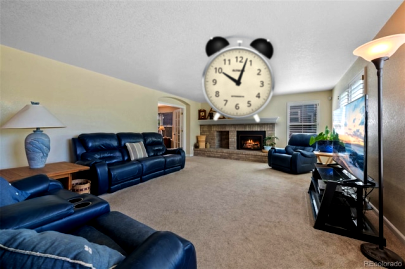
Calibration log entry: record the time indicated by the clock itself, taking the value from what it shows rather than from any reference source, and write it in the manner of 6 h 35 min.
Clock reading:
10 h 03 min
